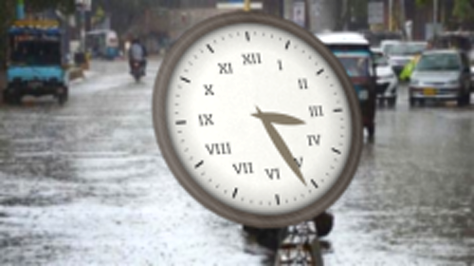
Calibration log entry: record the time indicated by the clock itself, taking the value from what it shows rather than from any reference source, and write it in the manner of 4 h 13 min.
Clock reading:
3 h 26 min
